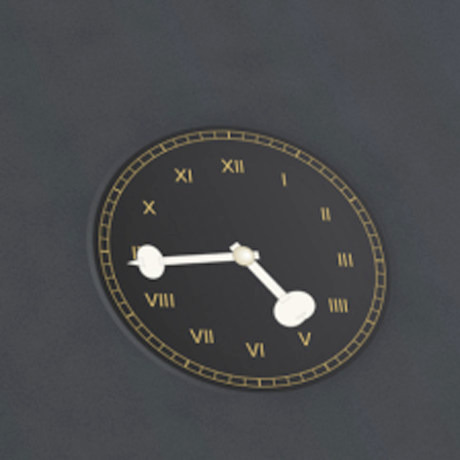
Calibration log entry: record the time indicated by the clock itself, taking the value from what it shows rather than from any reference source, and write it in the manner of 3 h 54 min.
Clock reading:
4 h 44 min
